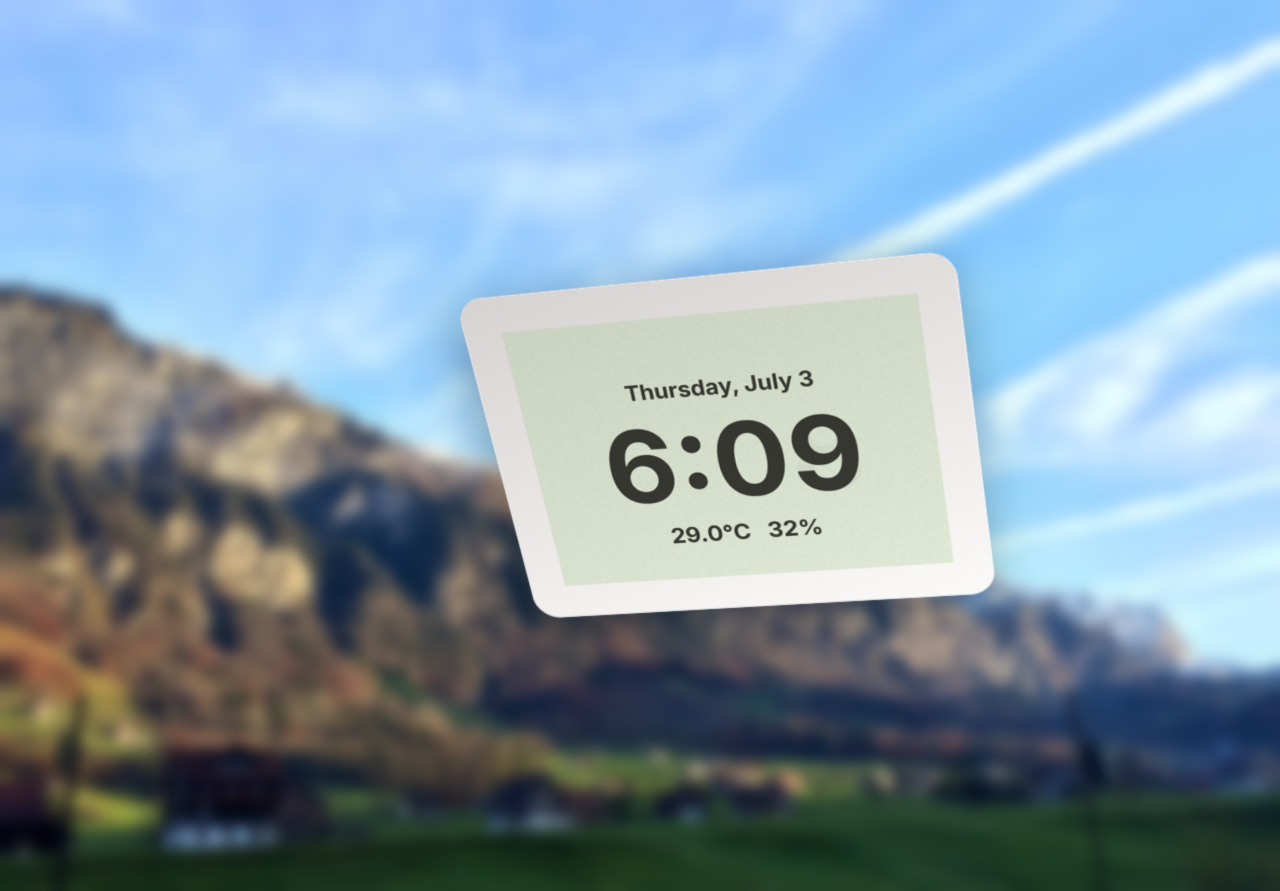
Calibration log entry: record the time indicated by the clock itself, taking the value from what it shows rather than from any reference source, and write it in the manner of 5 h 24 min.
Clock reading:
6 h 09 min
